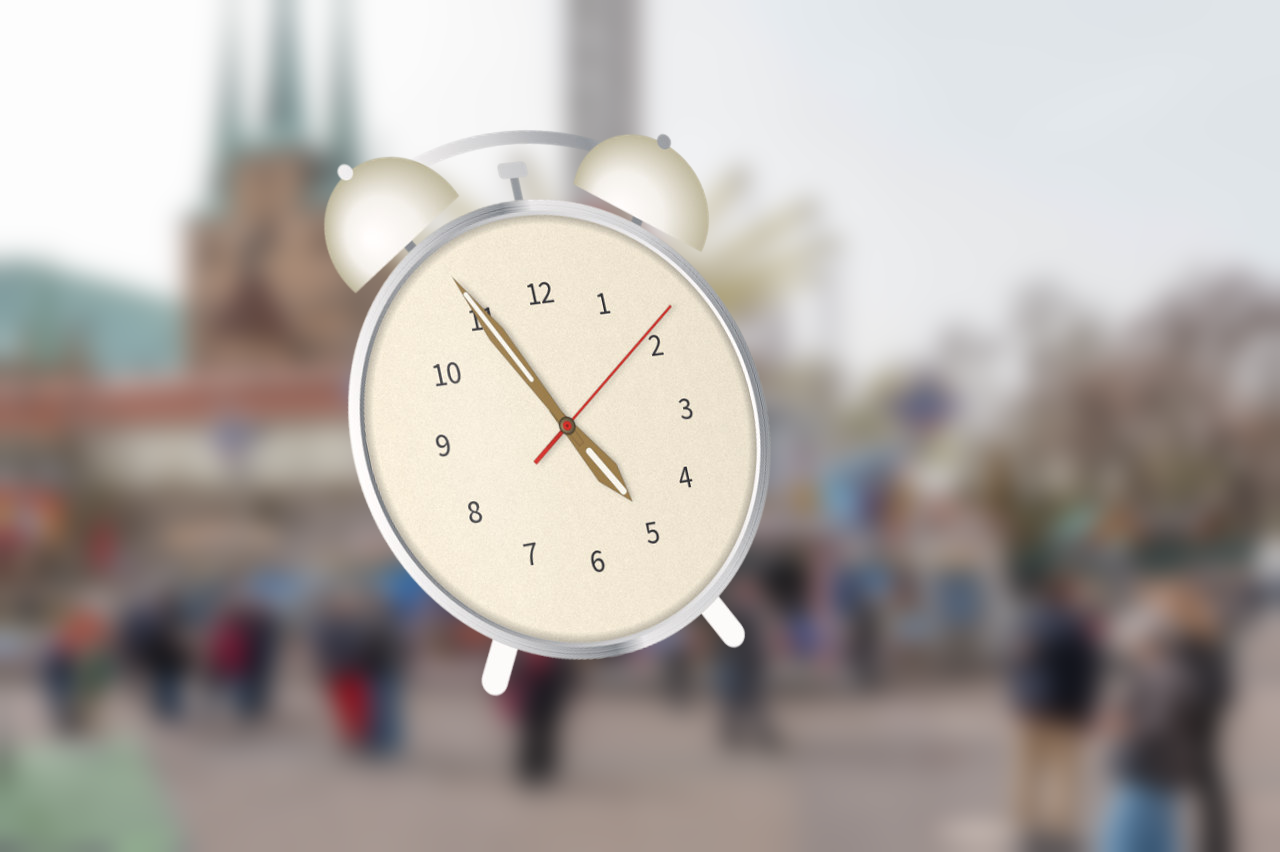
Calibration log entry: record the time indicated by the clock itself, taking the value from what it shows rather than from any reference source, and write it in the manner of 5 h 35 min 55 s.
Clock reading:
4 h 55 min 09 s
